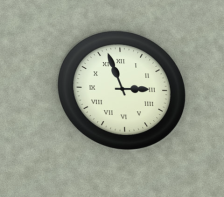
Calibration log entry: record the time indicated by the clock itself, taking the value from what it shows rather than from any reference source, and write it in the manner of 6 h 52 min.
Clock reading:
2 h 57 min
